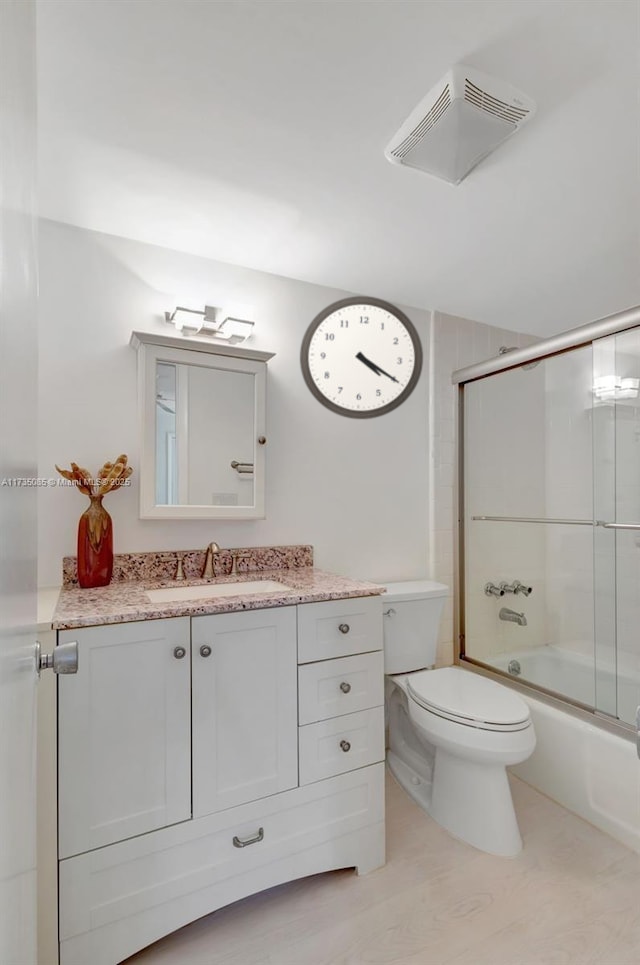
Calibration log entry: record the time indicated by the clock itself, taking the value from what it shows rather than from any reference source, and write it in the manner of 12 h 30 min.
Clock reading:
4 h 20 min
